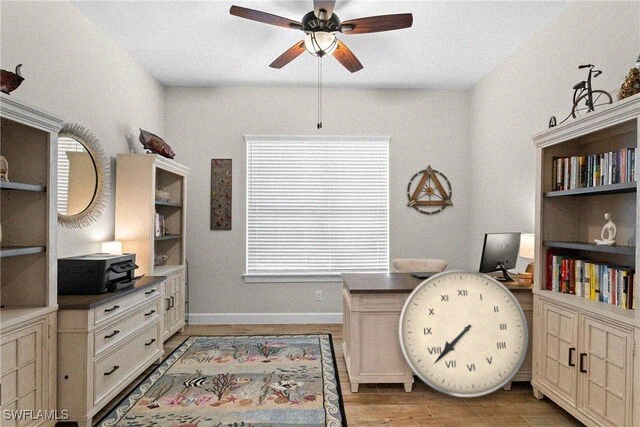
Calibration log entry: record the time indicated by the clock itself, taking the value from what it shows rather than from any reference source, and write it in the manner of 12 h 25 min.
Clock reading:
7 h 38 min
